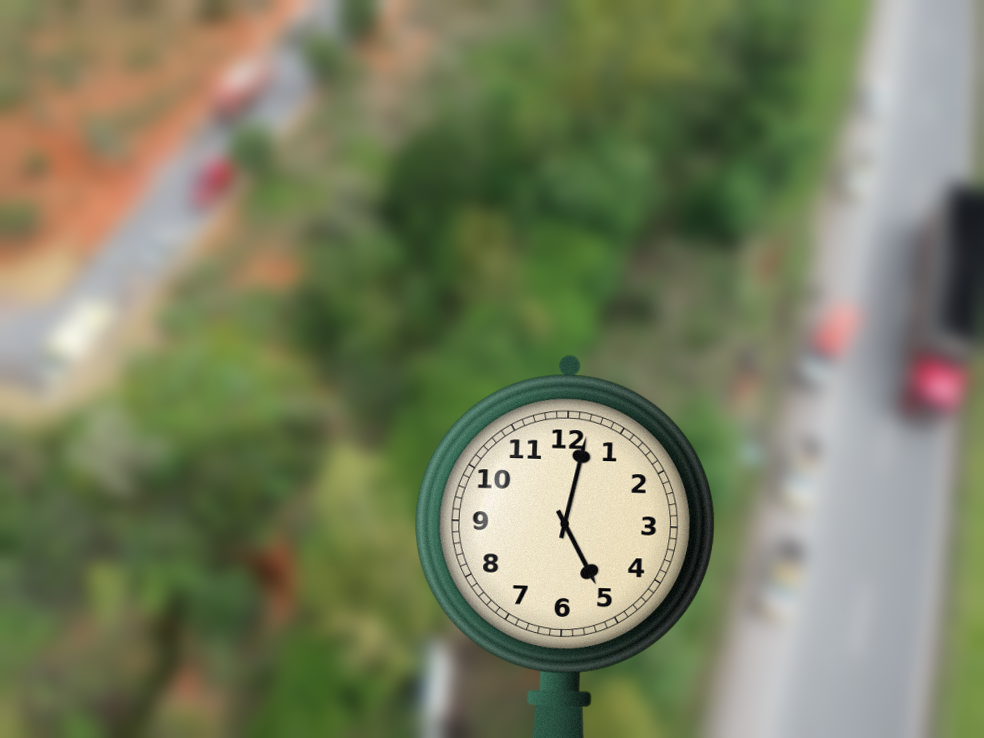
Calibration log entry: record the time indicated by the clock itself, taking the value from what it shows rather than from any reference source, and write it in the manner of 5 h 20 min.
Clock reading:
5 h 02 min
